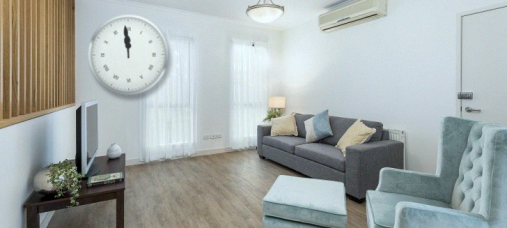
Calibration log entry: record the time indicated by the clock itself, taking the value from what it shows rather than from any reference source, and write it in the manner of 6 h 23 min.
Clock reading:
11 h 59 min
